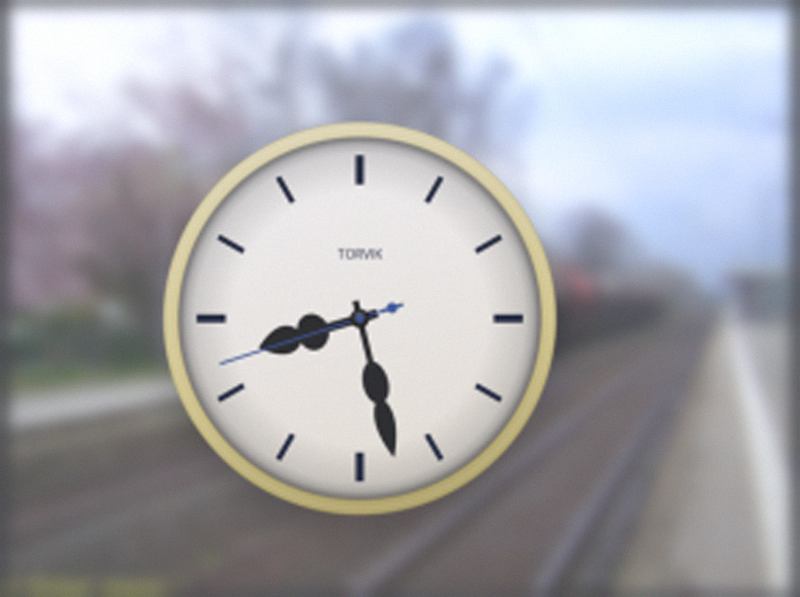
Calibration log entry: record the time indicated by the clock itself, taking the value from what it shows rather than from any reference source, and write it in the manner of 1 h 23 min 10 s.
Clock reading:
8 h 27 min 42 s
